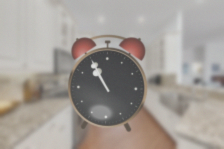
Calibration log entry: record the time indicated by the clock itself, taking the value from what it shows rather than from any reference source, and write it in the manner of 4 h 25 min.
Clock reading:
10 h 55 min
